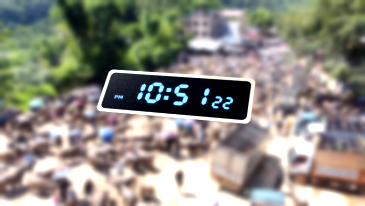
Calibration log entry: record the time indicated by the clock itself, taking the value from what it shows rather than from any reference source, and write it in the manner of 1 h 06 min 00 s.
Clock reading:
10 h 51 min 22 s
